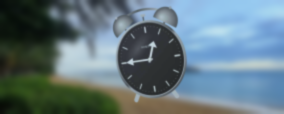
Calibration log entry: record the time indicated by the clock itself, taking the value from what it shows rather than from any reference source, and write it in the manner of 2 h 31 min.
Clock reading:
12 h 45 min
